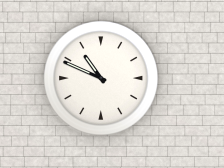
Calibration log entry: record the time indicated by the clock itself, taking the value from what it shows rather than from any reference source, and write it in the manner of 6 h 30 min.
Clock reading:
10 h 49 min
